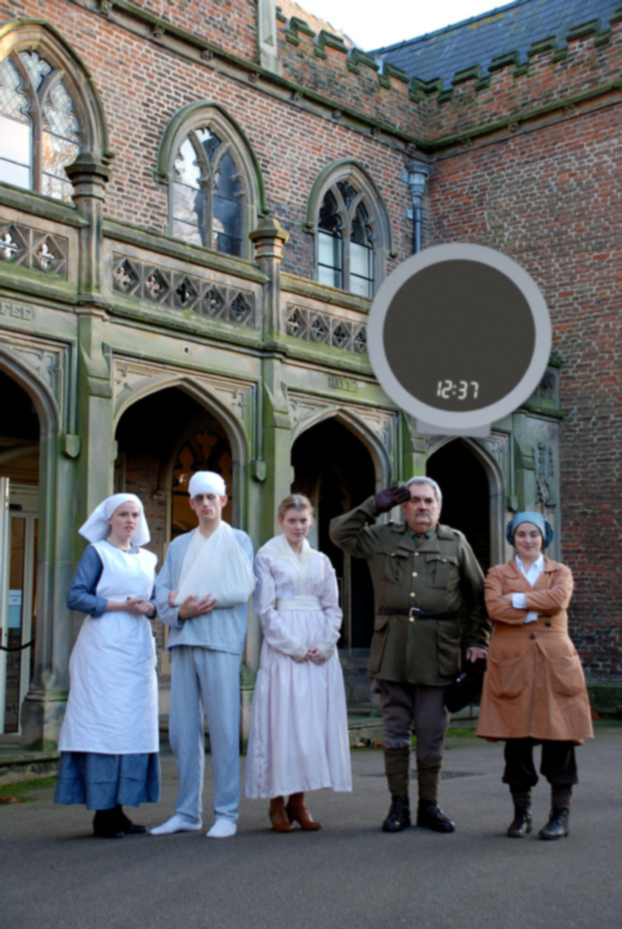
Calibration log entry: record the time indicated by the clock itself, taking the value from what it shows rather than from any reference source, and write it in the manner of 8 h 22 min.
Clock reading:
12 h 37 min
